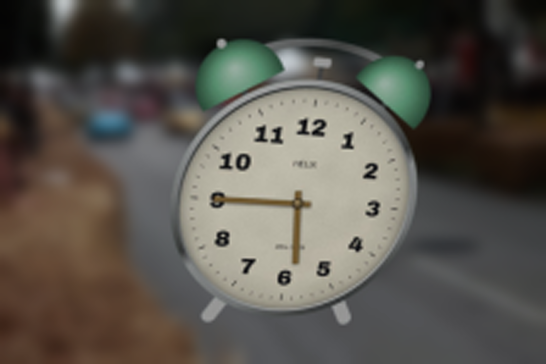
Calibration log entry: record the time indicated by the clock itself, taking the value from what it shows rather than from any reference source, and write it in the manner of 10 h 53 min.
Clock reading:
5 h 45 min
